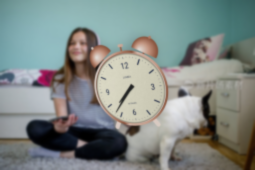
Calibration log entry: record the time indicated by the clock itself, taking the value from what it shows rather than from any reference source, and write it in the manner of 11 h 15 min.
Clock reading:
7 h 37 min
